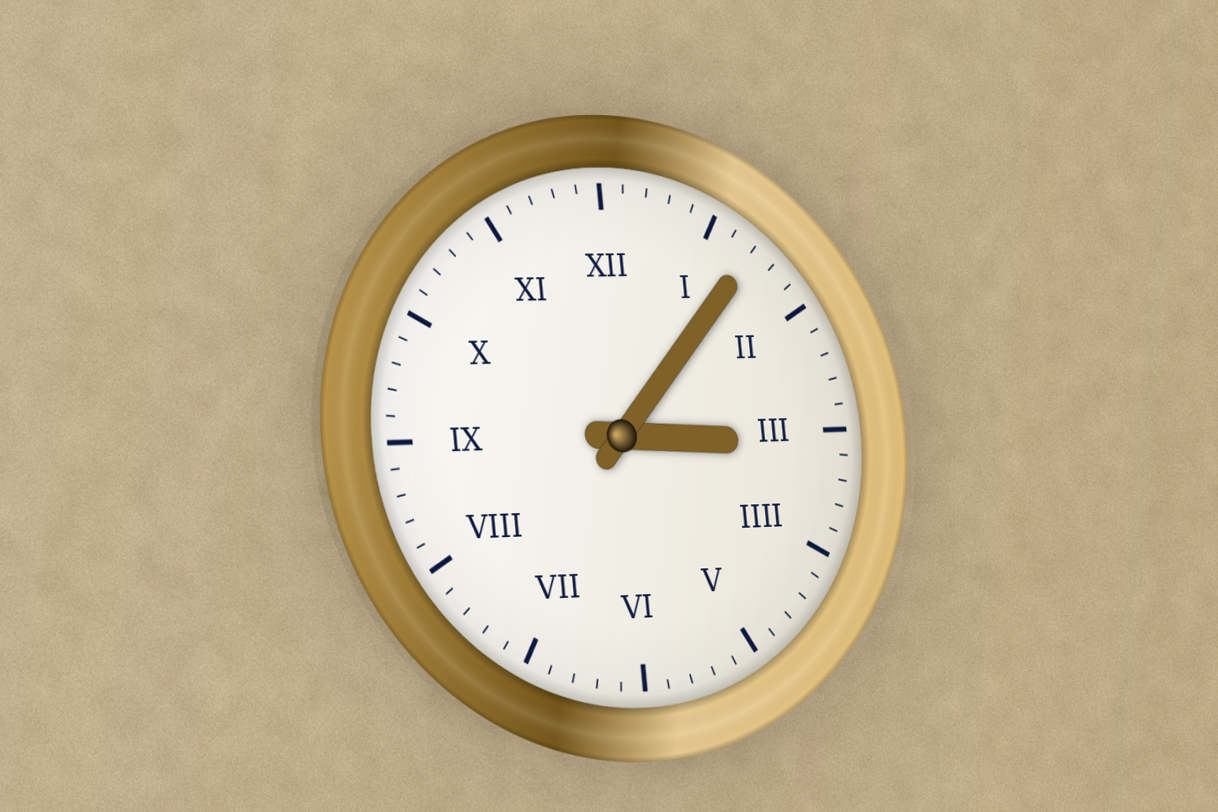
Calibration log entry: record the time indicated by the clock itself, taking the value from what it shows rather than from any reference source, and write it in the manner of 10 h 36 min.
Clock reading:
3 h 07 min
